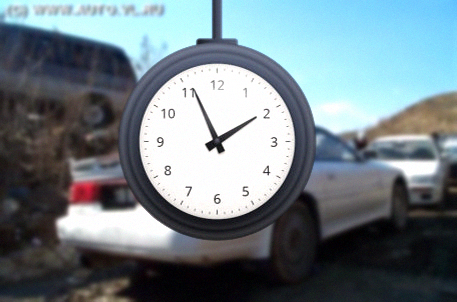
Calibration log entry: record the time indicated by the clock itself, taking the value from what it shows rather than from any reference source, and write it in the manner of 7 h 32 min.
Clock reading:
1 h 56 min
